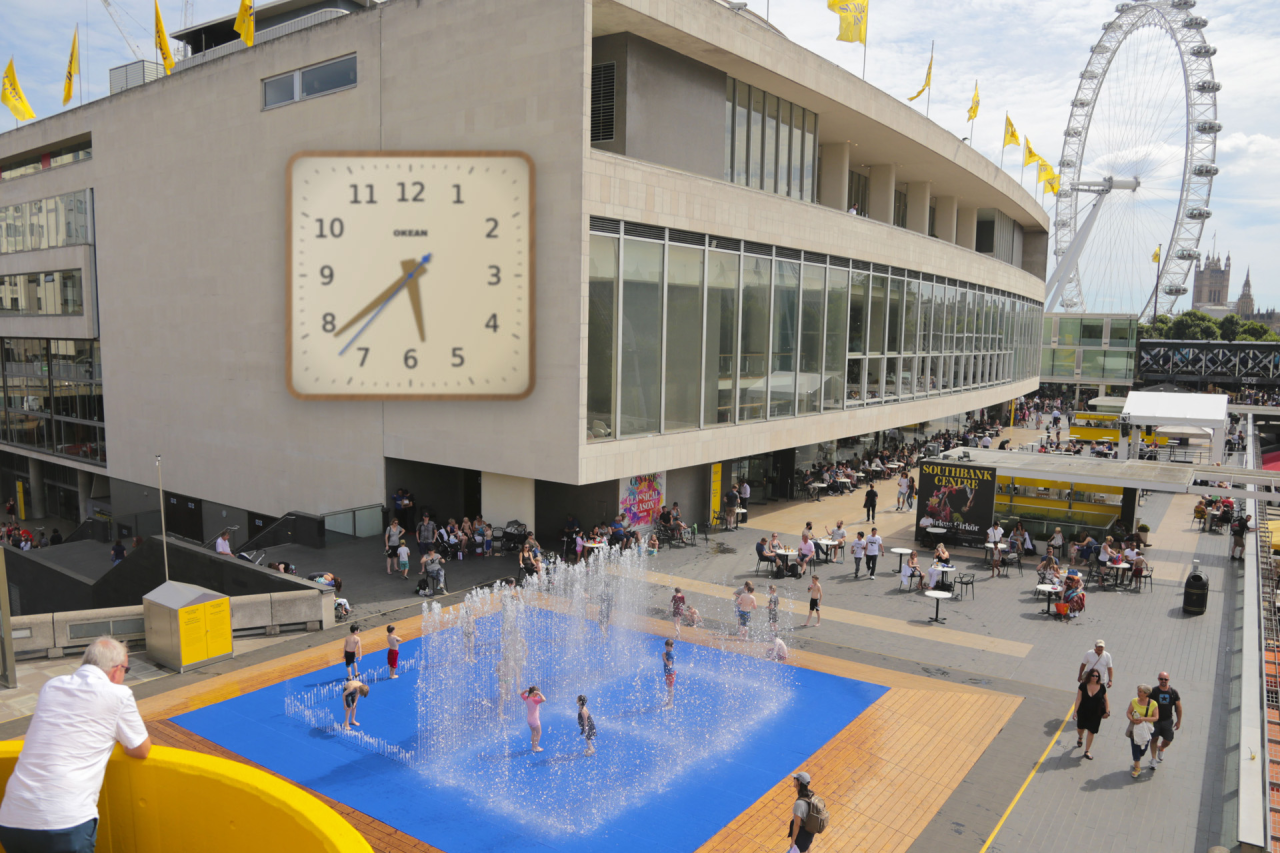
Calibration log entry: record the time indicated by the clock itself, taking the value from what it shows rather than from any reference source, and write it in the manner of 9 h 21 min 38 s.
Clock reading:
5 h 38 min 37 s
